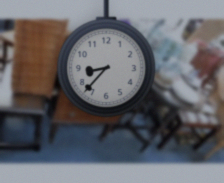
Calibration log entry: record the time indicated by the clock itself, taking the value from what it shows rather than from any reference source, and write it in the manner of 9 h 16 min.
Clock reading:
8 h 37 min
